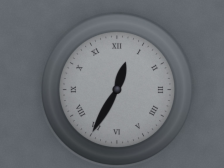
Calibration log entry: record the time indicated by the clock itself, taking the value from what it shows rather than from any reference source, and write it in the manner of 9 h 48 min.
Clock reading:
12 h 35 min
